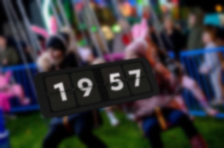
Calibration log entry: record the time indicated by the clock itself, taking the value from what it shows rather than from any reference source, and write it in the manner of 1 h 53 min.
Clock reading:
19 h 57 min
